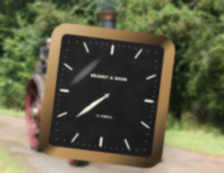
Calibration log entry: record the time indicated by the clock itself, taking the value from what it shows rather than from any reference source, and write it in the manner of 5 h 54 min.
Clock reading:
7 h 38 min
